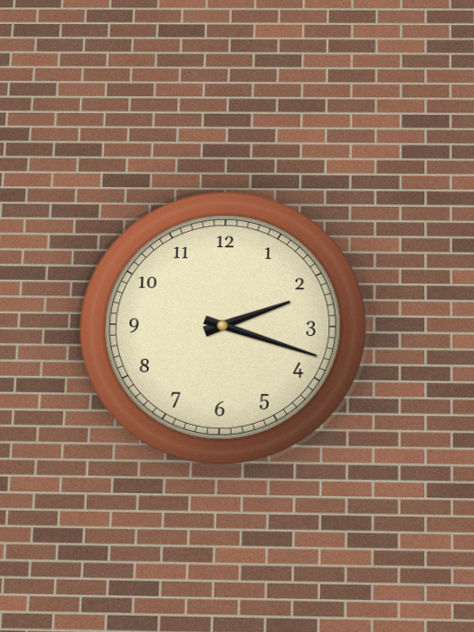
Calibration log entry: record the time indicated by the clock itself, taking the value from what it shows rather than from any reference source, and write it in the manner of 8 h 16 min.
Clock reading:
2 h 18 min
